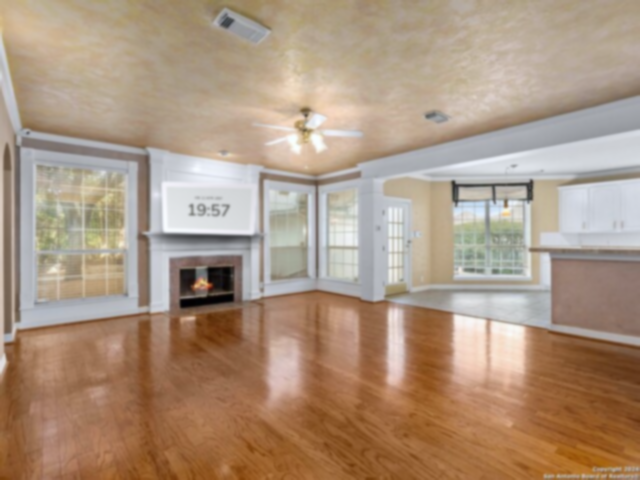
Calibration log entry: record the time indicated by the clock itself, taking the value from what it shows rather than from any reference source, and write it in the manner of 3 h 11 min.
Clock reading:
19 h 57 min
